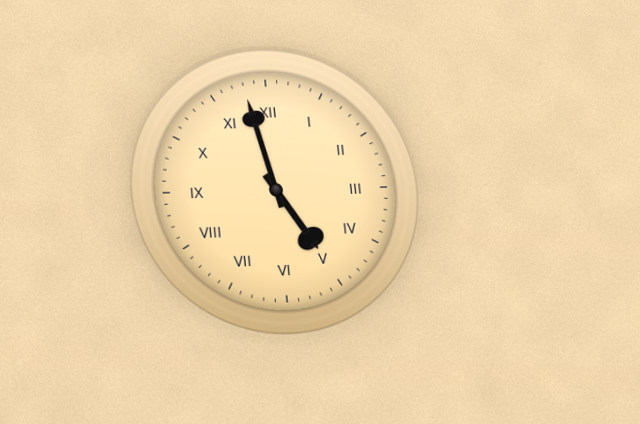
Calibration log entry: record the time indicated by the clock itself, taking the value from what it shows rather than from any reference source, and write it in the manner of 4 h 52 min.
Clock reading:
4 h 58 min
